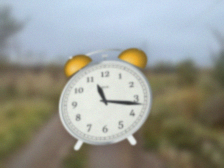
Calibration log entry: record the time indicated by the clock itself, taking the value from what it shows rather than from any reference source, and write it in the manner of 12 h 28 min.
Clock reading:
11 h 17 min
